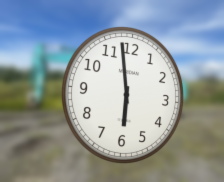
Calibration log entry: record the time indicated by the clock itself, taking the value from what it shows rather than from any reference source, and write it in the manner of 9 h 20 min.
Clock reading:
5 h 58 min
